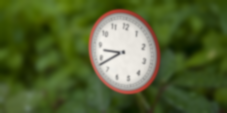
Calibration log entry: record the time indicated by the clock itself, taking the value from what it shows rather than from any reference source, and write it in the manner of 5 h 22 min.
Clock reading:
8 h 38 min
